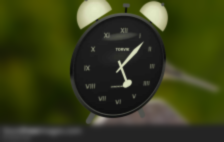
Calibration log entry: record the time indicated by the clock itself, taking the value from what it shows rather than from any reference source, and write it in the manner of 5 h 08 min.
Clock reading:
5 h 07 min
